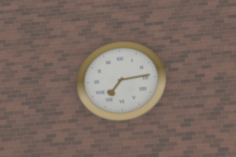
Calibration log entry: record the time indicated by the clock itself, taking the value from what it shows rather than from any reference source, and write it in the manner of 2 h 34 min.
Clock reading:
7 h 14 min
